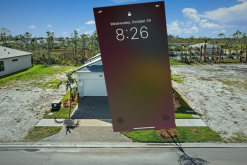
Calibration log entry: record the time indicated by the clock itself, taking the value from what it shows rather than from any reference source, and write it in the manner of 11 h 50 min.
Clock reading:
8 h 26 min
